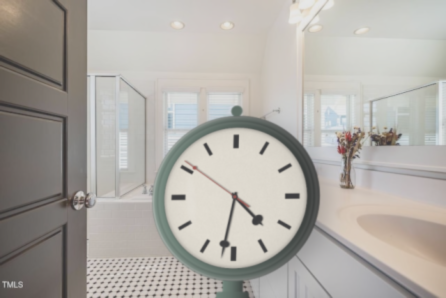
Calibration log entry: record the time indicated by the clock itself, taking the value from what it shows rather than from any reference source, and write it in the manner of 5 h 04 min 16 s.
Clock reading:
4 h 31 min 51 s
